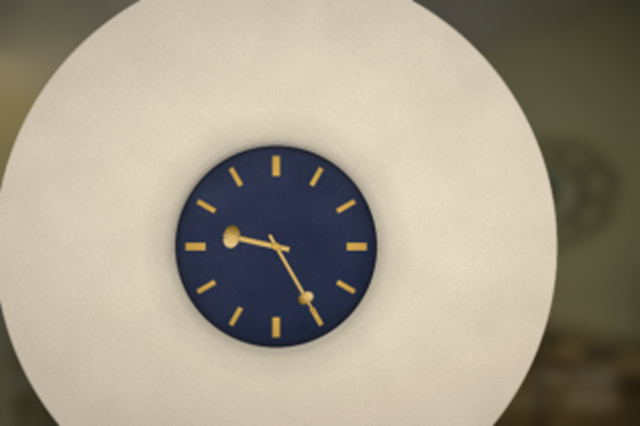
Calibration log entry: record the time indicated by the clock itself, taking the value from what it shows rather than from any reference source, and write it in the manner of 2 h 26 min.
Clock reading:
9 h 25 min
